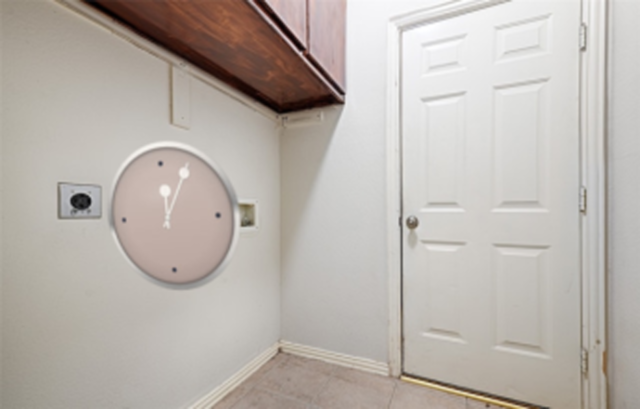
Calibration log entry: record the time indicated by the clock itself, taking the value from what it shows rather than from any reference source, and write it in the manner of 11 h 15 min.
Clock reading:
12 h 05 min
